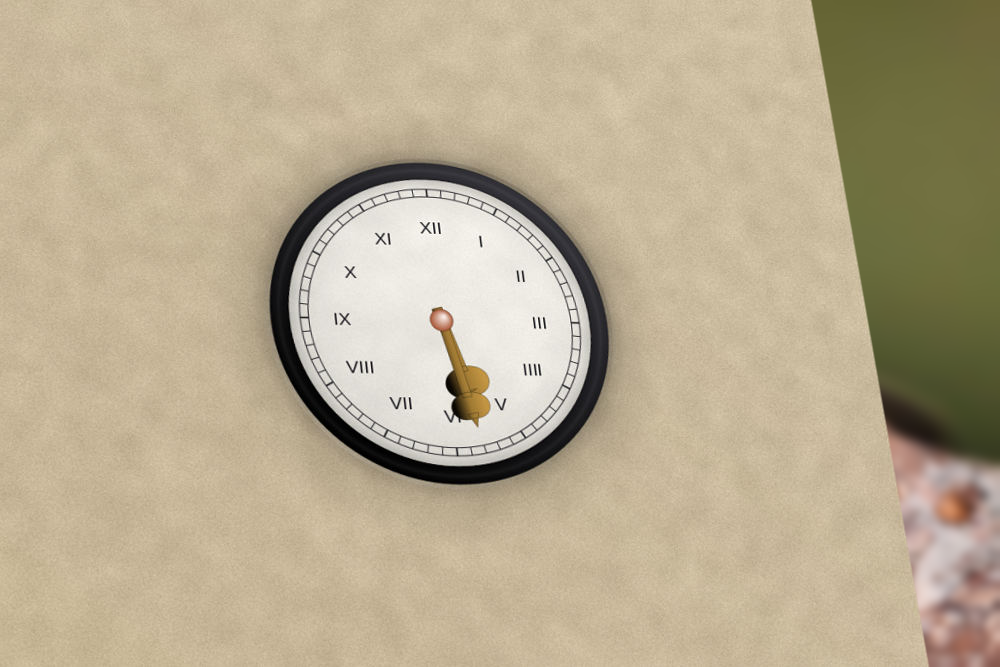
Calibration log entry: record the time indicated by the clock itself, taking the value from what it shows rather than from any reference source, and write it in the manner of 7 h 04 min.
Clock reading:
5 h 28 min
